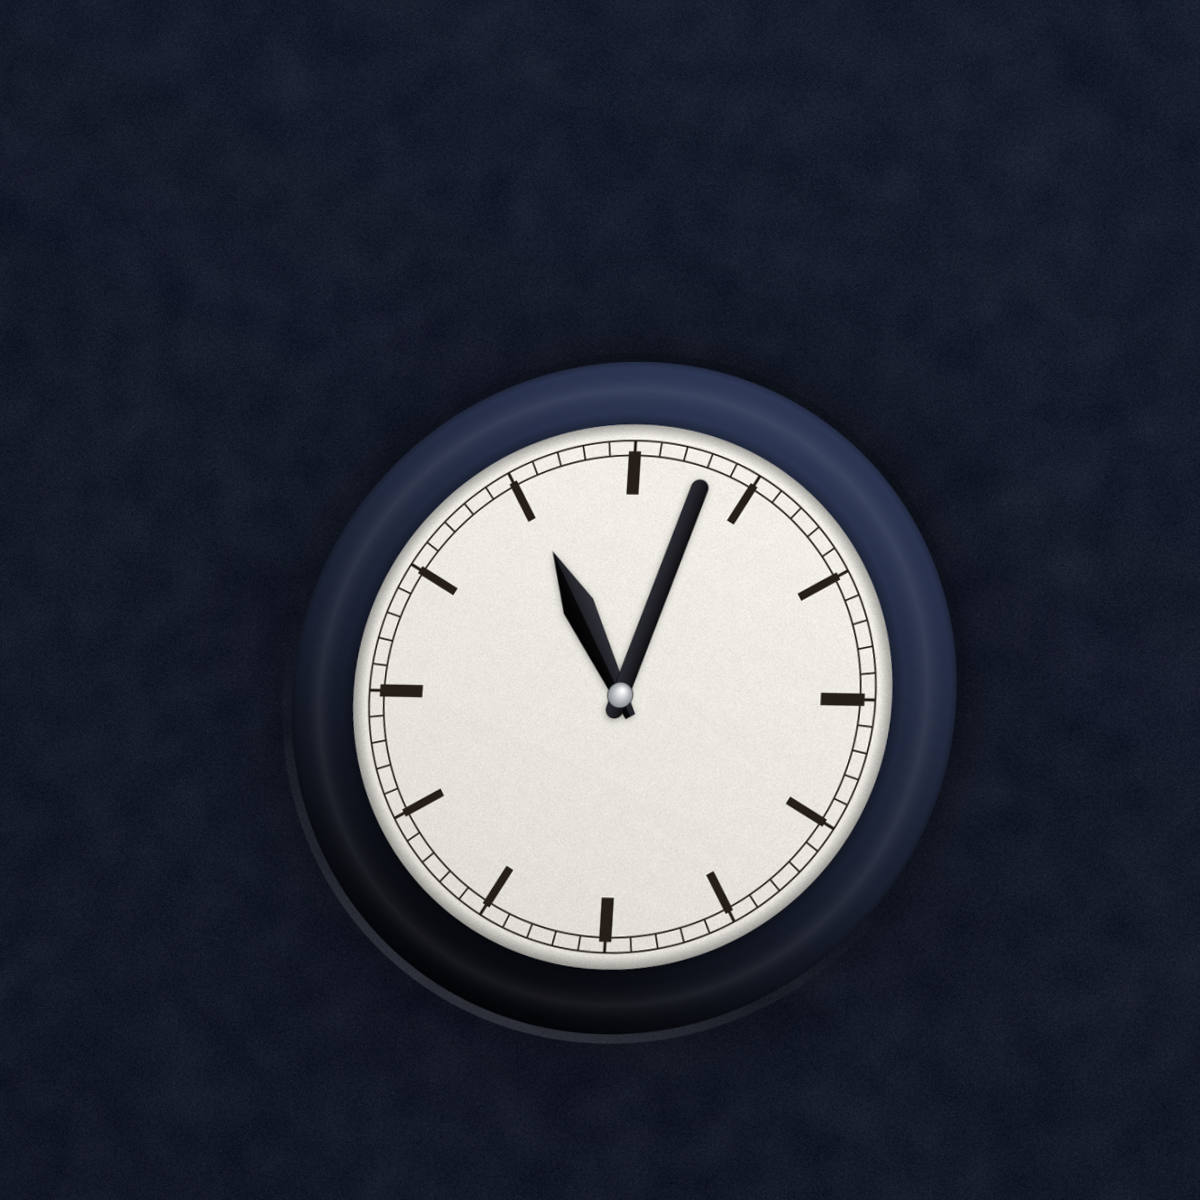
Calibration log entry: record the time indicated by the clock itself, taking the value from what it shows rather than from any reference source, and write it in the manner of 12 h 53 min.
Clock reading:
11 h 03 min
